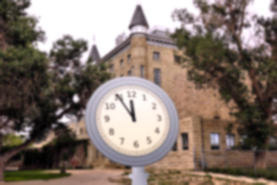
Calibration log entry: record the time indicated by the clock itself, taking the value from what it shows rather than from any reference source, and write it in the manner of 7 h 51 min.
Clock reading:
11 h 55 min
